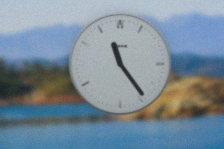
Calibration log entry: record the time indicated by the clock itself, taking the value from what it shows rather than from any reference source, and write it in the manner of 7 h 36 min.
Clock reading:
11 h 24 min
